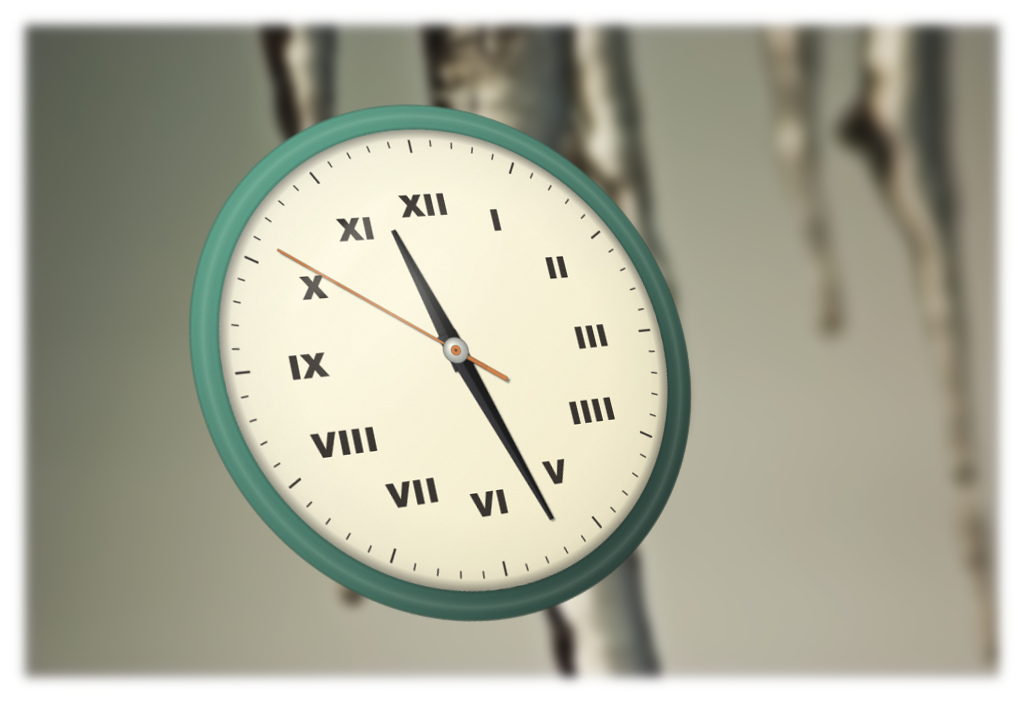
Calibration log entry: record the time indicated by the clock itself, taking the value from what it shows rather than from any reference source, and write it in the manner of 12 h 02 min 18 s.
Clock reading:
11 h 26 min 51 s
